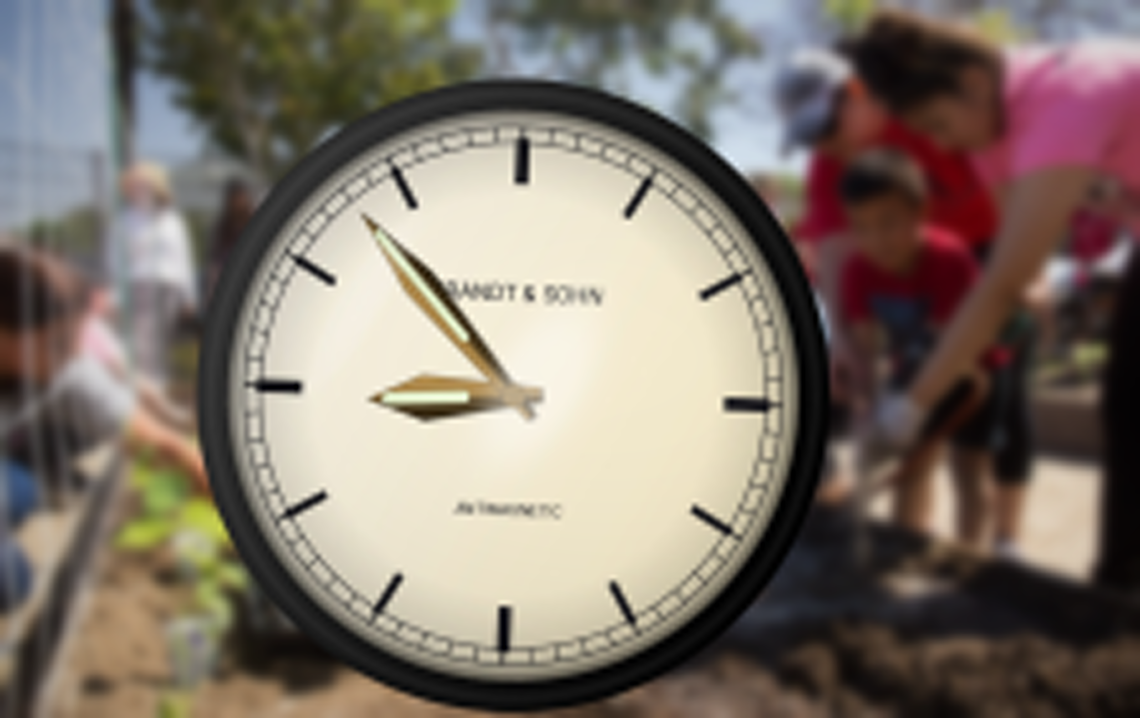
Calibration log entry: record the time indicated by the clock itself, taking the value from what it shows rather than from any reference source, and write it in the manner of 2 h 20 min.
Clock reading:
8 h 53 min
